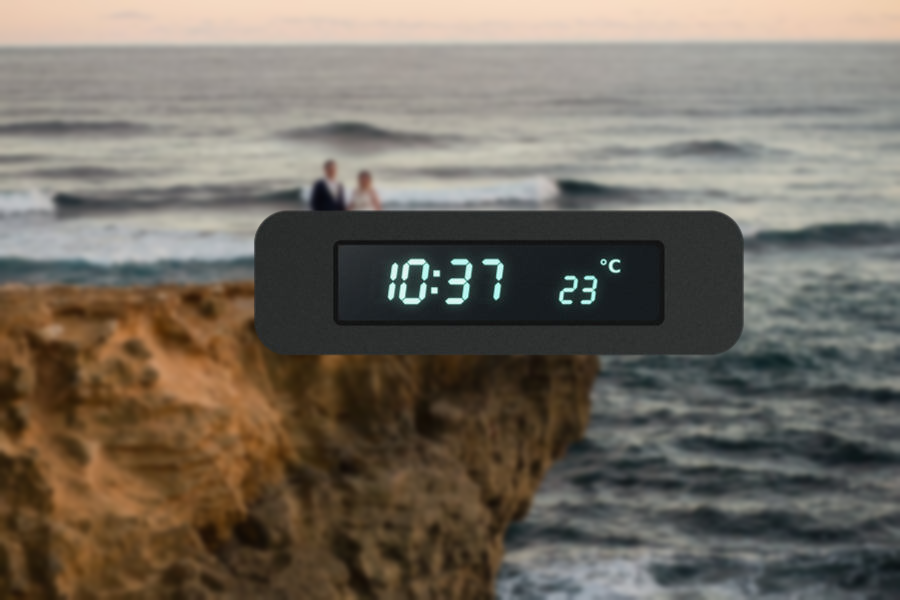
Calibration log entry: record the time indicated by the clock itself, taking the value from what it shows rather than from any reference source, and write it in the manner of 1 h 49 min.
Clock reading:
10 h 37 min
